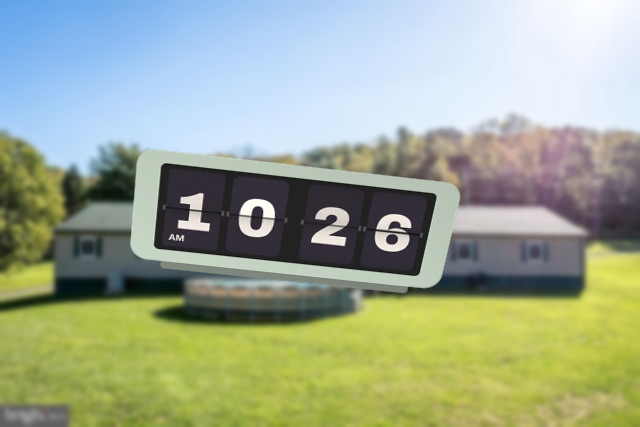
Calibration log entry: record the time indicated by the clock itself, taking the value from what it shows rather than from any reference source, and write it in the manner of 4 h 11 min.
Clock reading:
10 h 26 min
